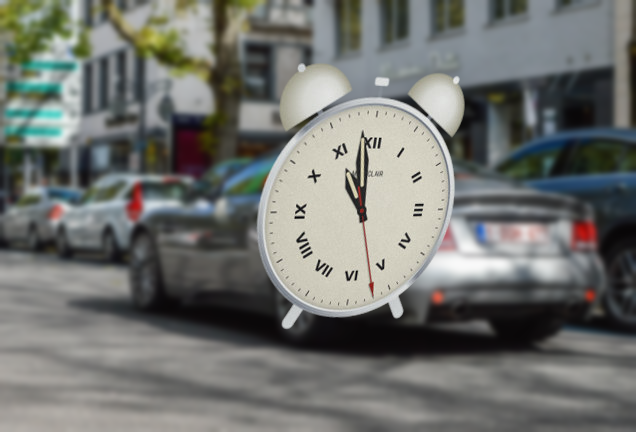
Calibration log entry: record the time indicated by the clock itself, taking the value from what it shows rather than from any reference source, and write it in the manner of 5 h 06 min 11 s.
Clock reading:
10 h 58 min 27 s
